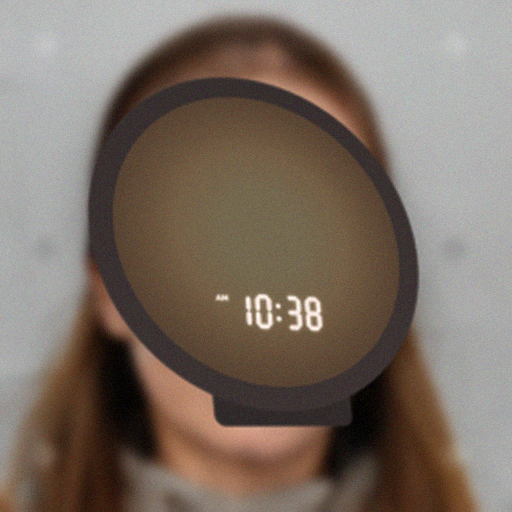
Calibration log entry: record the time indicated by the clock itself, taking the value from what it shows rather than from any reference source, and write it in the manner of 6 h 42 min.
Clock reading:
10 h 38 min
